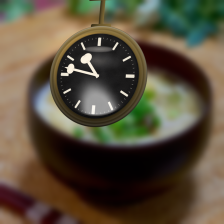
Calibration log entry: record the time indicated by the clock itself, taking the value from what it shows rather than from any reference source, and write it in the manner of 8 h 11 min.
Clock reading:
10 h 47 min
